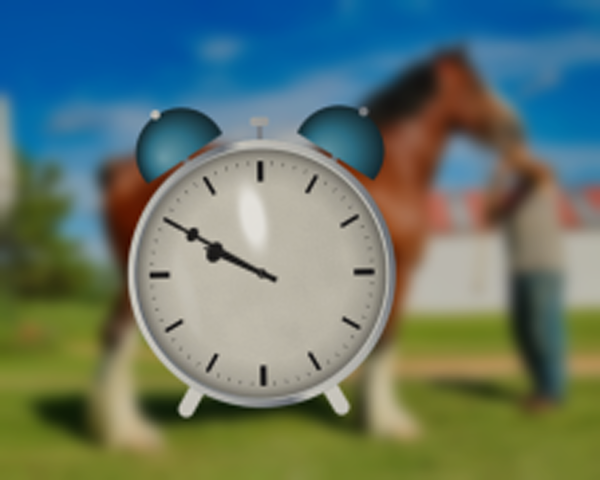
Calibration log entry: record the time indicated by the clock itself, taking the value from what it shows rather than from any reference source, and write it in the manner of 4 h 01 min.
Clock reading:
9 h 50 min
